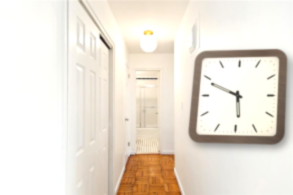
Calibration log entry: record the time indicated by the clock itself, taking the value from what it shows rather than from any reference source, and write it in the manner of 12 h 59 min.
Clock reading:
5 h 49 min
